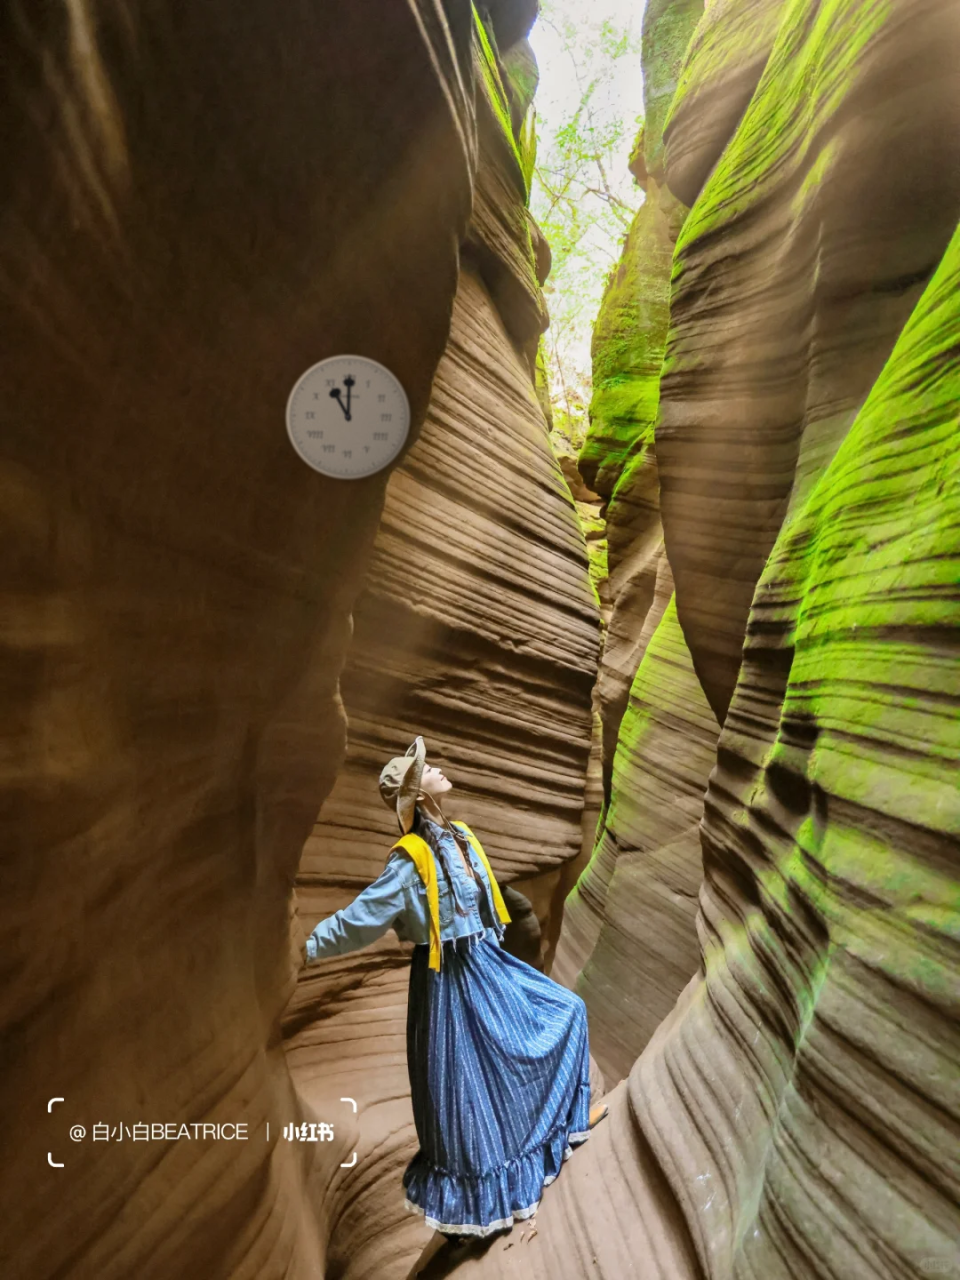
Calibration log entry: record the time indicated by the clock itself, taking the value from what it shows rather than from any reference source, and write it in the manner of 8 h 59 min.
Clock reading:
11 h 00 min
